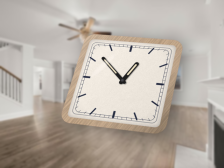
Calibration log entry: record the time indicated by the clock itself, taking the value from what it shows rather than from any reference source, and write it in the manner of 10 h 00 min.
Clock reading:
12 h 52 min
